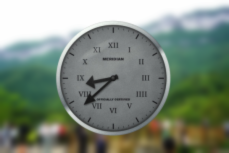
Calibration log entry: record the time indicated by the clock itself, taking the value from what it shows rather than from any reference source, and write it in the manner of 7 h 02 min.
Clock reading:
8 h 38 min
